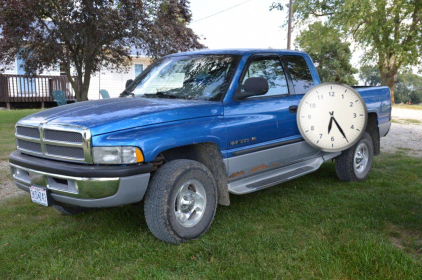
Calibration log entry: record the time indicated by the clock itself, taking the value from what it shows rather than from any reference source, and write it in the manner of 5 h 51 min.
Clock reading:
6 h 25 min
